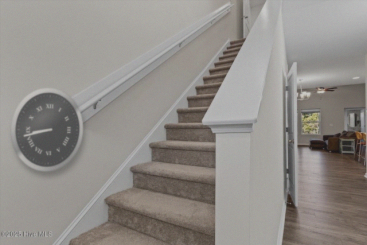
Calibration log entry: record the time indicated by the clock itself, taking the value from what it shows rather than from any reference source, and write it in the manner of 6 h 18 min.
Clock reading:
8 h 43 min
